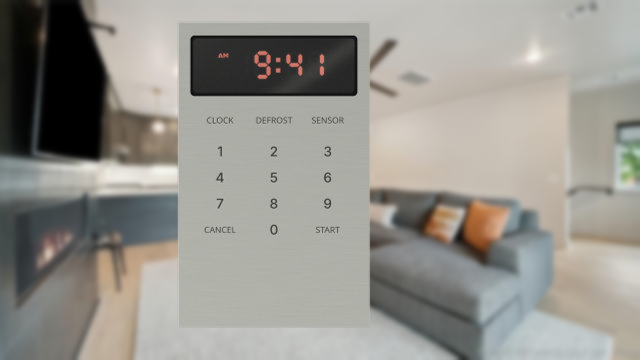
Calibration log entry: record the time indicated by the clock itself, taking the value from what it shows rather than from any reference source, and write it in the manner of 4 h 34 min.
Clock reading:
9 h 41 min
